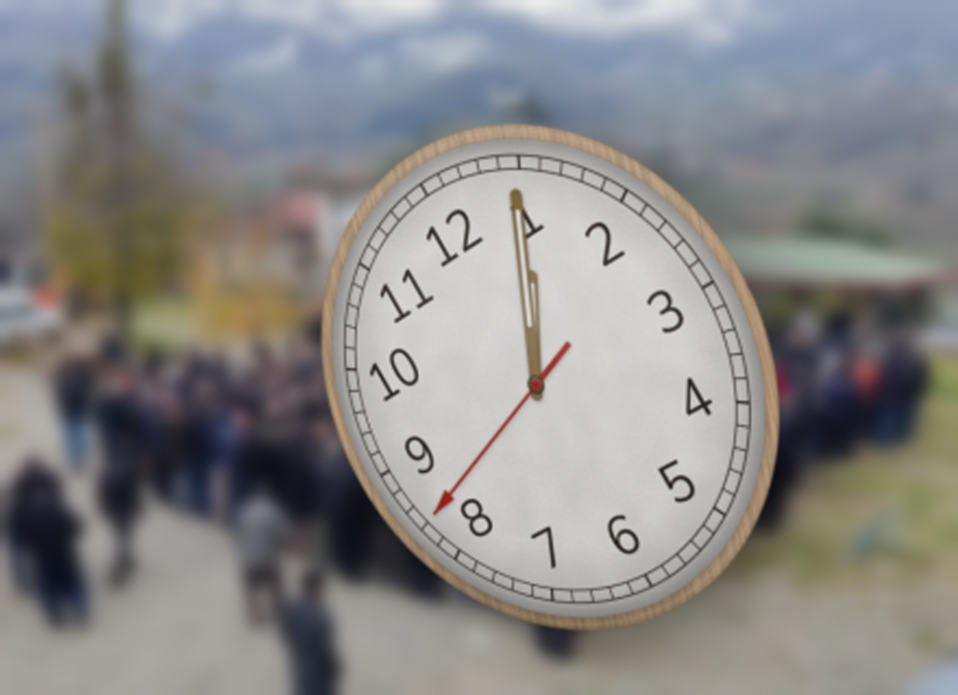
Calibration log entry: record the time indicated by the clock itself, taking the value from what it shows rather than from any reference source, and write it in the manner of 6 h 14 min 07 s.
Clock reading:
1 h 04 min 42 s
